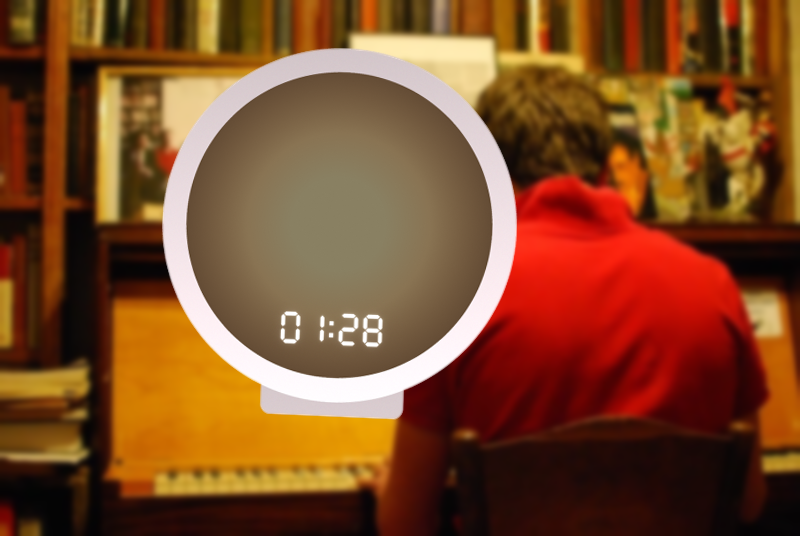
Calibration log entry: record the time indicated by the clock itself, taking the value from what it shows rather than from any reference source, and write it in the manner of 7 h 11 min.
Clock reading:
1 h 28 min
